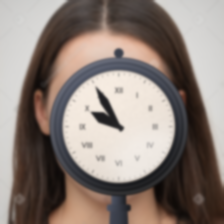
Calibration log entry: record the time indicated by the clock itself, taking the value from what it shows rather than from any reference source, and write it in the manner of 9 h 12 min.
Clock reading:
9 h 55 min
